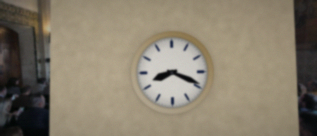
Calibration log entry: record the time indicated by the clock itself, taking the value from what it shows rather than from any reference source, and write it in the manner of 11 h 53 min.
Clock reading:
8 h 19 min
